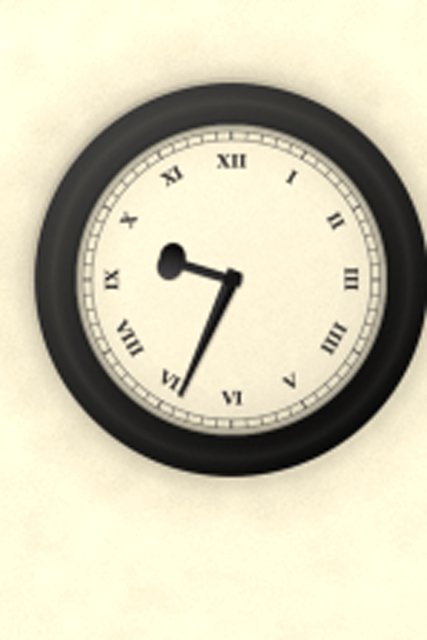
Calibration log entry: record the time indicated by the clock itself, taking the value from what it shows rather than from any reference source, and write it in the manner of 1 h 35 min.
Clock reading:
9 h 34 min
